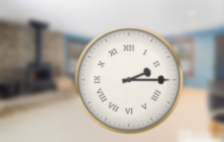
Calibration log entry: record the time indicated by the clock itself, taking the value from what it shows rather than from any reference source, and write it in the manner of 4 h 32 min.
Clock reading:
2 h 15 min
